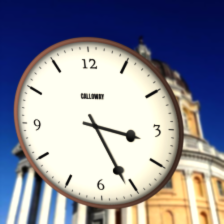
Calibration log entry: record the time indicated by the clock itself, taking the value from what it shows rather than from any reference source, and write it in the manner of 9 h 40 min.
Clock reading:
3 h 26 min
